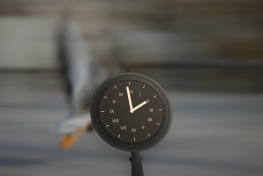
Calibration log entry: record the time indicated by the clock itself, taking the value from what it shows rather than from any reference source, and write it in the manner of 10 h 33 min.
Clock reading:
1 h 59 min
